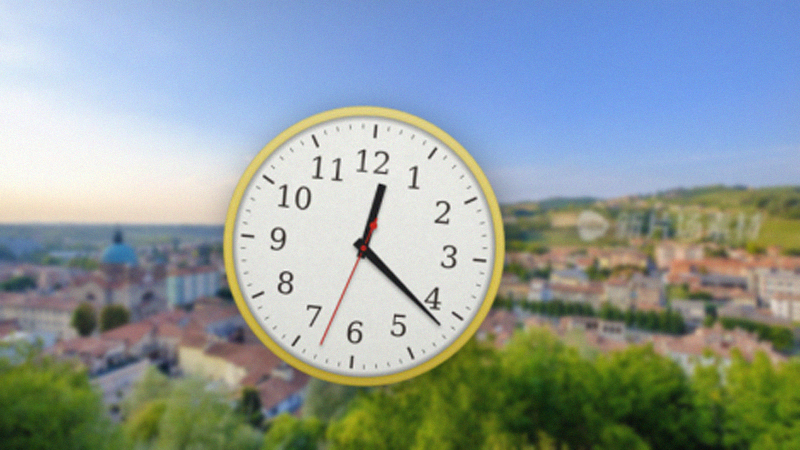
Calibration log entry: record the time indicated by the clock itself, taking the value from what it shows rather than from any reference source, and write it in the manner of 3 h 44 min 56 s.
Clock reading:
12 h 21 min 33 s
